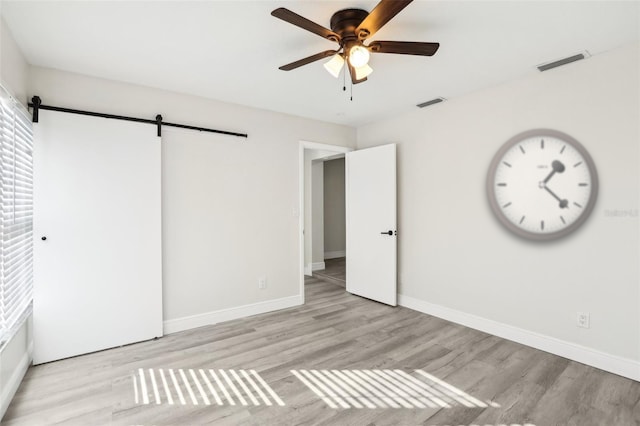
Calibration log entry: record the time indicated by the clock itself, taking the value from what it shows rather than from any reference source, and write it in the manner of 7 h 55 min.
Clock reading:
1 h 22 min
